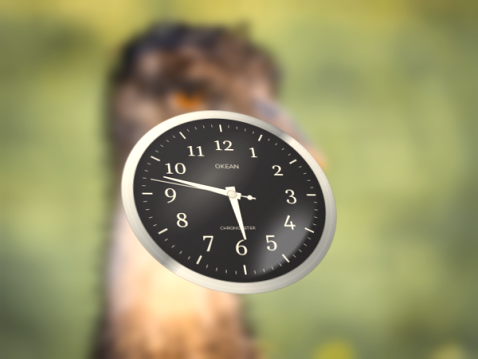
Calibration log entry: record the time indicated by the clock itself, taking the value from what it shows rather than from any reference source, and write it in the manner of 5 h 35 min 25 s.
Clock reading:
5 h 47 min 47 s
